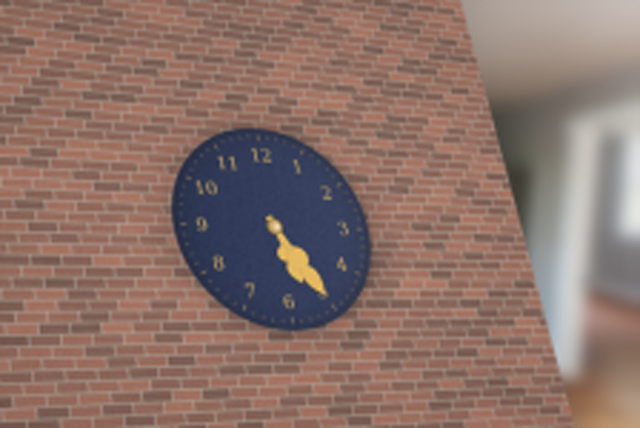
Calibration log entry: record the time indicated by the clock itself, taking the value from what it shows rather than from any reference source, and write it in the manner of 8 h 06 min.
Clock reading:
5 h 25 min
